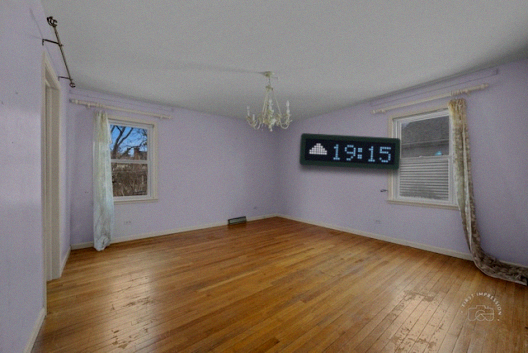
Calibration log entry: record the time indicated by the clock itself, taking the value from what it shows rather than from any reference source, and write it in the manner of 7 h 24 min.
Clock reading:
19 h 15 min
